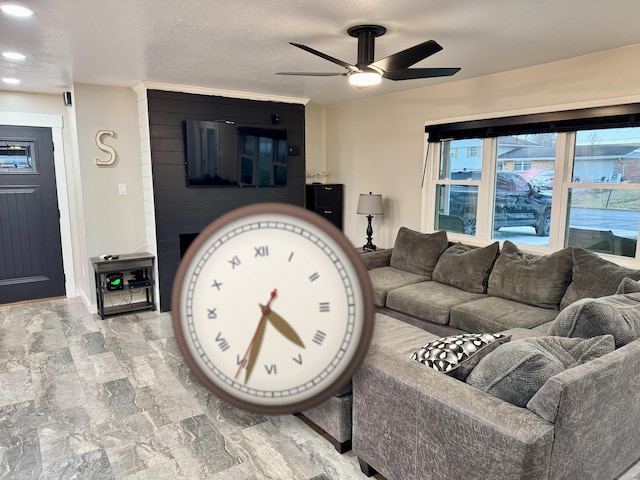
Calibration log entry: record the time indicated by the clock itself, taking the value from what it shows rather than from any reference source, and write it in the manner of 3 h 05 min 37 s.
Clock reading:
4 h 33 min 35 s
